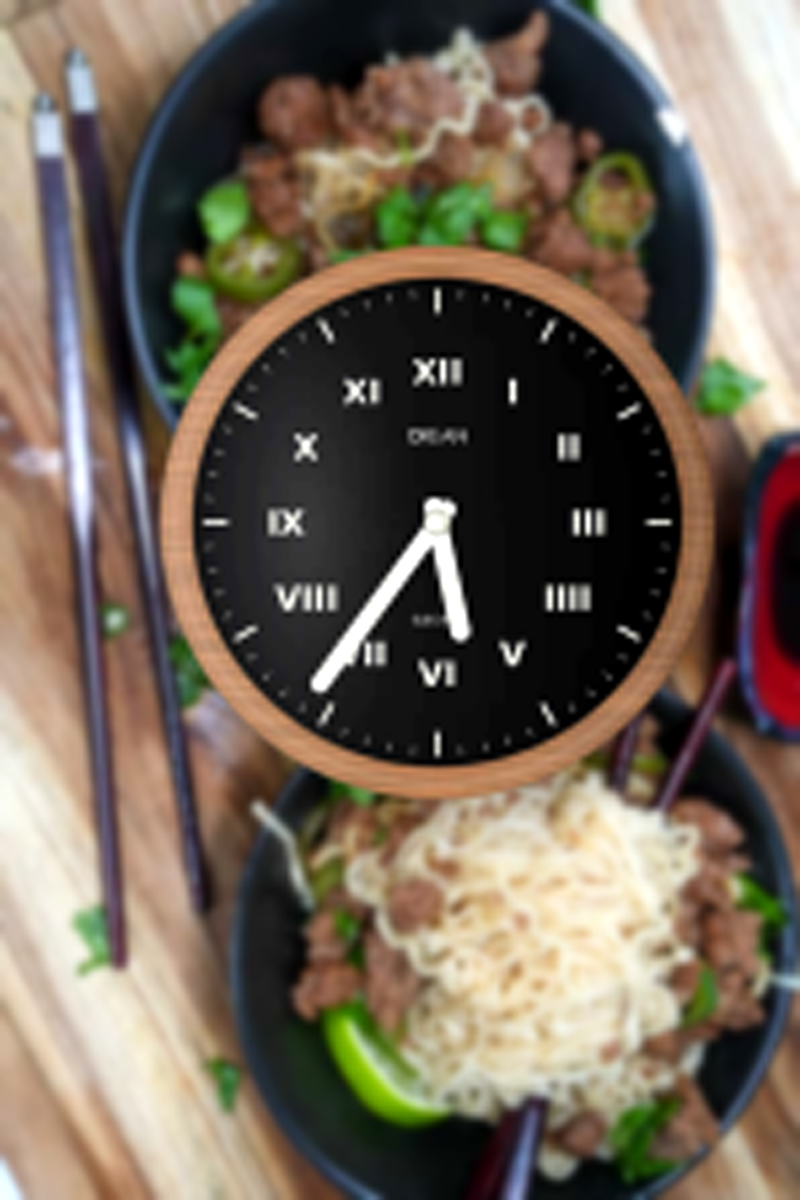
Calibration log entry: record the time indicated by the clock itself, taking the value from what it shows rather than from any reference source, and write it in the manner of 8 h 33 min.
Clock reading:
5 h 36 min
